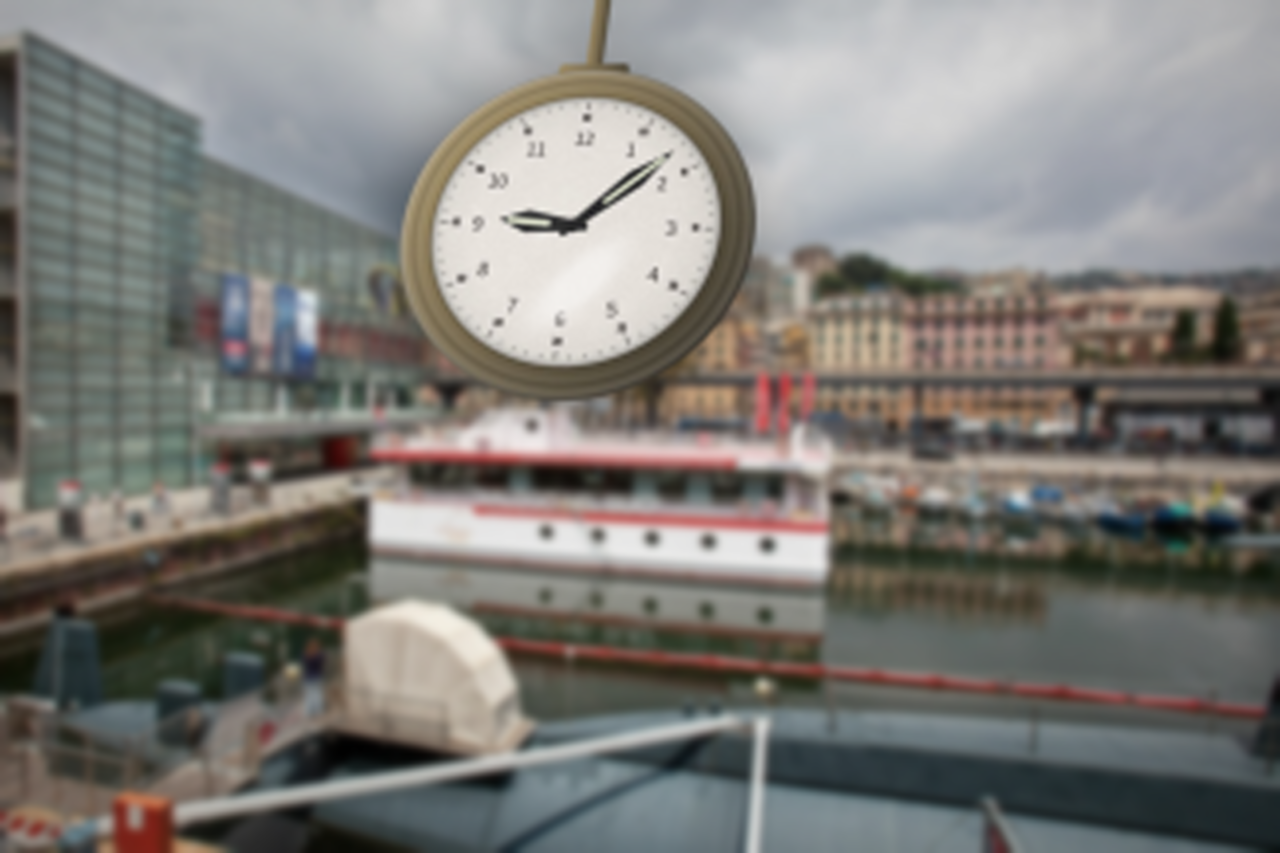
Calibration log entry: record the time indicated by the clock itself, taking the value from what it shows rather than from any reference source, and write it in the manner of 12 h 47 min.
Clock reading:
9 h 08 min
